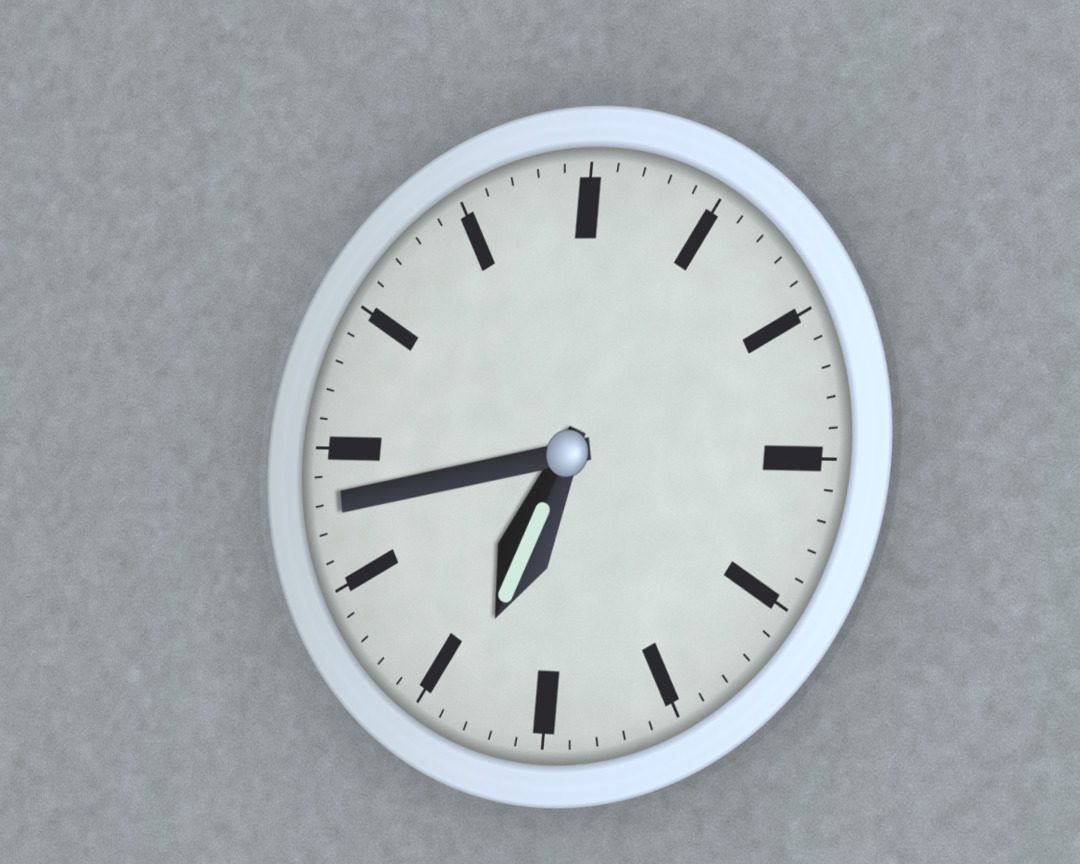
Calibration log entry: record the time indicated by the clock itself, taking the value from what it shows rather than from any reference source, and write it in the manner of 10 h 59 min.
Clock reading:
6 h 43 min
